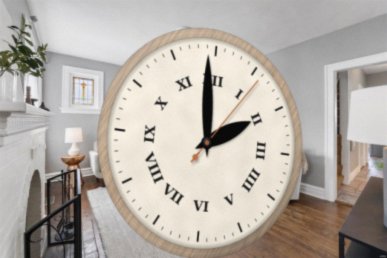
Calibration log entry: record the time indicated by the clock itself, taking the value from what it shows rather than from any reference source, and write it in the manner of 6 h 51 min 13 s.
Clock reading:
1 h 59 min 06 s
